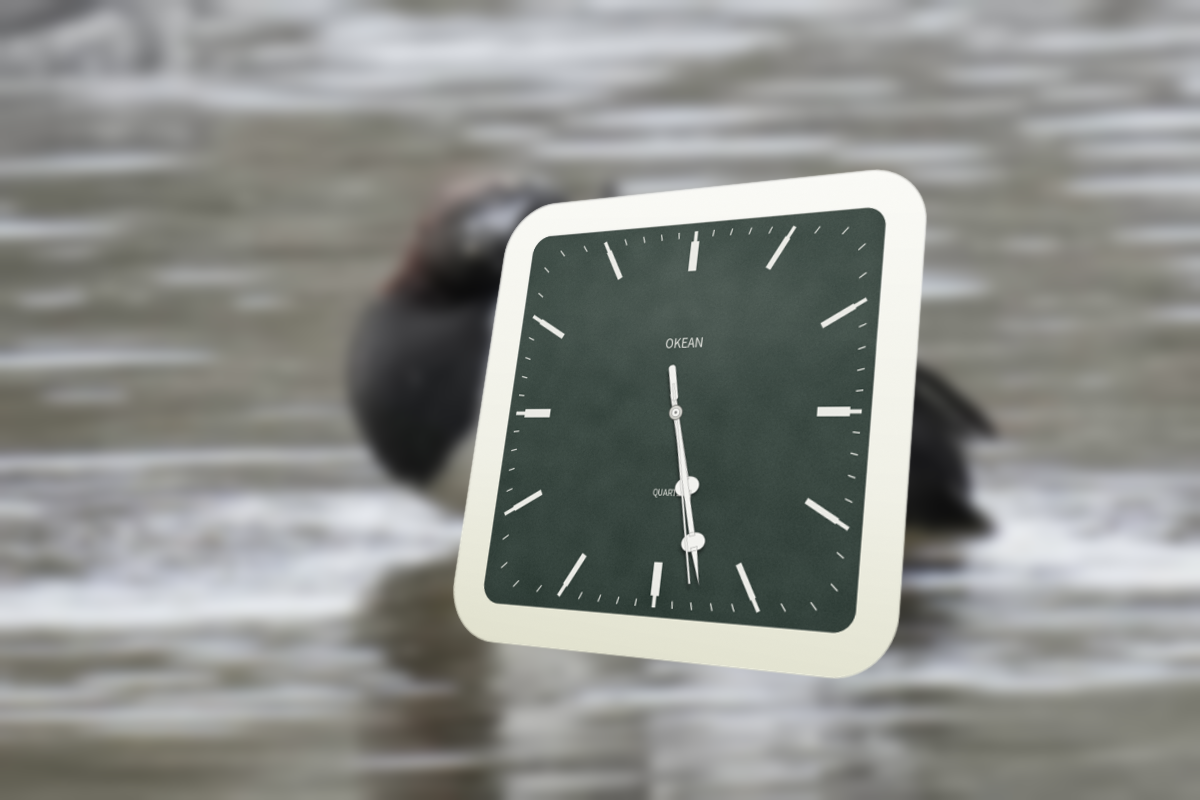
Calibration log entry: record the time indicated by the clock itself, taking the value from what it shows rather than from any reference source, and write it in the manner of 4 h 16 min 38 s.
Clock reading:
5 h 27 min 28 s
